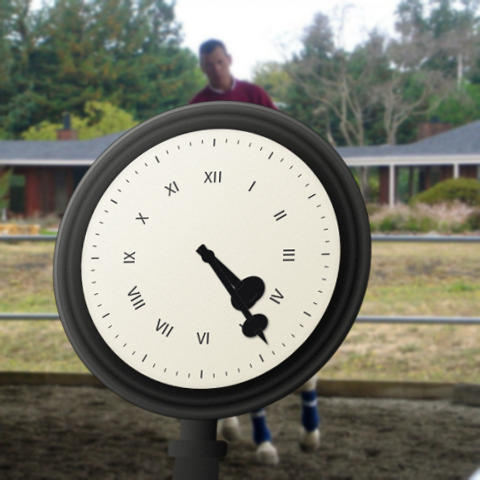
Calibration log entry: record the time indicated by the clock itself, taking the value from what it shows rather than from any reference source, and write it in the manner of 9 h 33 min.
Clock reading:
4 h 24 min
